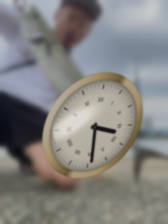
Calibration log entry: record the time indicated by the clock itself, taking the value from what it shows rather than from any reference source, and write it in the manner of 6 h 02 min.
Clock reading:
3 h 29 min
